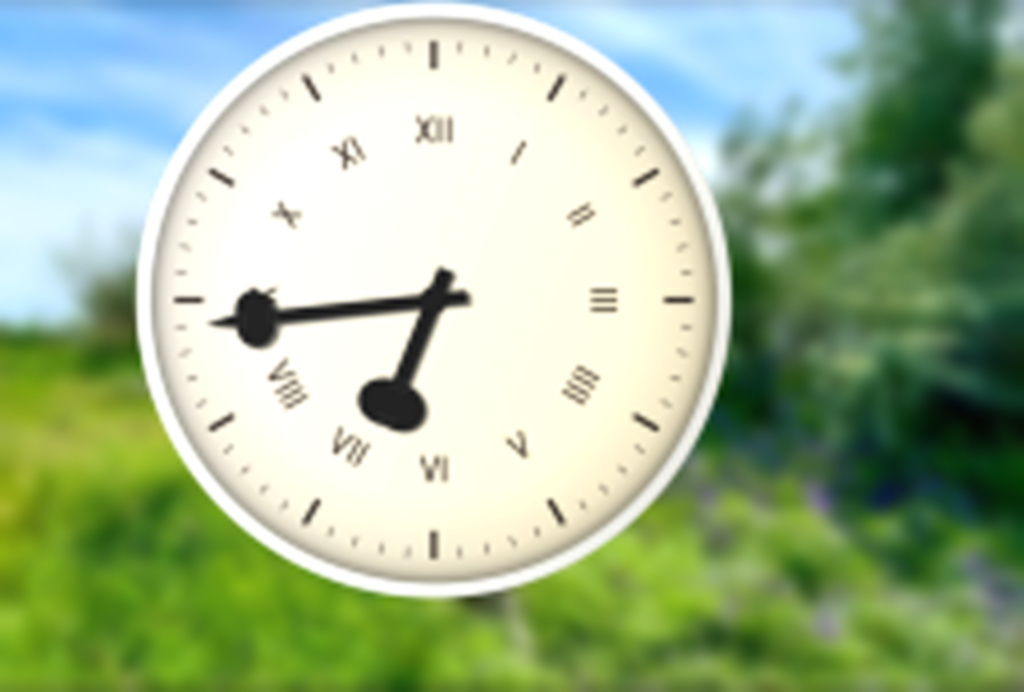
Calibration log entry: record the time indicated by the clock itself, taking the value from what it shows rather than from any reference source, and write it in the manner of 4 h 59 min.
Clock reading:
6 h 44 min
